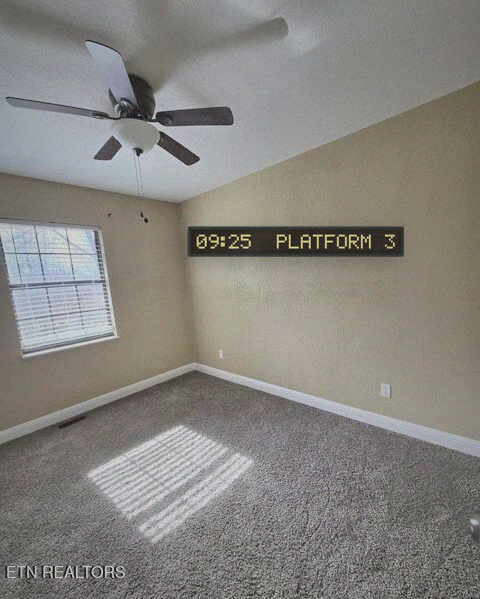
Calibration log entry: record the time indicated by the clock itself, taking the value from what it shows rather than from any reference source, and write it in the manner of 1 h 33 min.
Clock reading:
9 h 25 min
